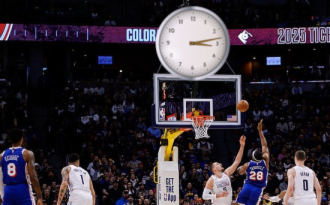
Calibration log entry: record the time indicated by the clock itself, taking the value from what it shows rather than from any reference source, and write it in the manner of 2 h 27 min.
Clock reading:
3 h 13 min
